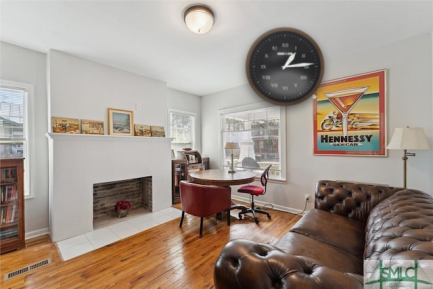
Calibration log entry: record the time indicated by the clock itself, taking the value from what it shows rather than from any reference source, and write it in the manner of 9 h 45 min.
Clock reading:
1 h 14 min
